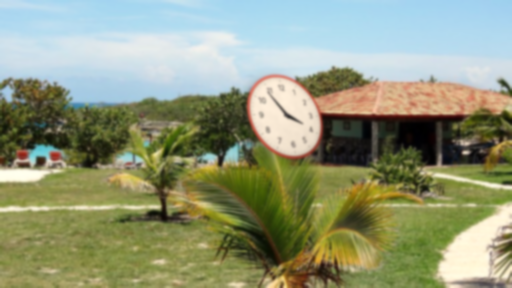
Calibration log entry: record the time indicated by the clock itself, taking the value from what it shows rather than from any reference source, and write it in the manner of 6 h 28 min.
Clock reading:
3 h 54 min
